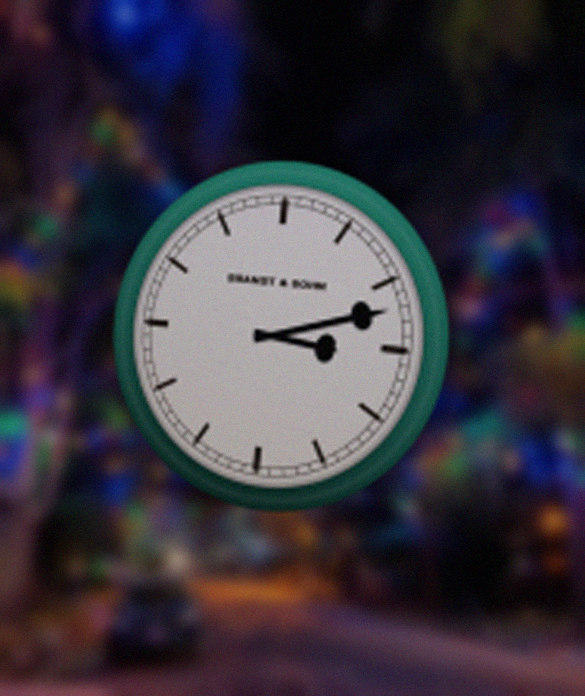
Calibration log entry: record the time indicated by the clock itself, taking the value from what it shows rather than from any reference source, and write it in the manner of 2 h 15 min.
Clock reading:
3 h 12 min
